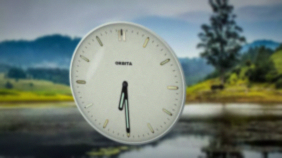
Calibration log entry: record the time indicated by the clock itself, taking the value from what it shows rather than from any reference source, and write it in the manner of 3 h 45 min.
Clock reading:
6 h 30 min
